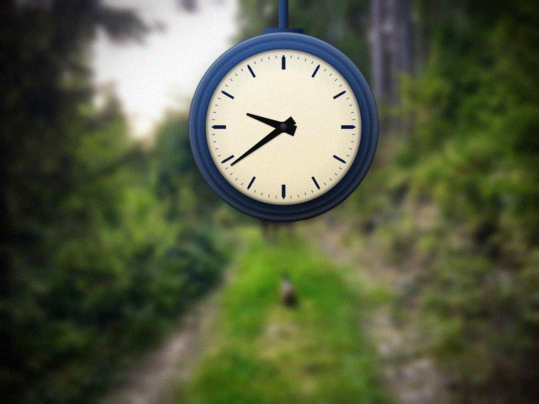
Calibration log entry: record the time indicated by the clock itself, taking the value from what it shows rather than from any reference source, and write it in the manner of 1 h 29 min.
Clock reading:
9 h 39 min
